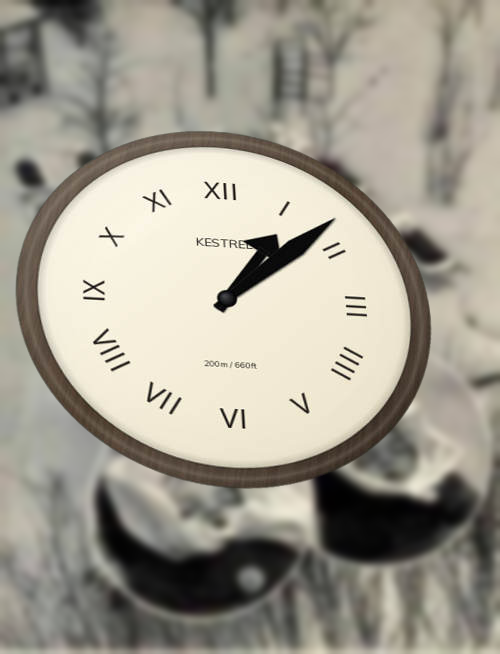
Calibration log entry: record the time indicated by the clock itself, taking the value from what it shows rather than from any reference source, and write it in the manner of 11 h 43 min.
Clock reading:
1 h 08 min
